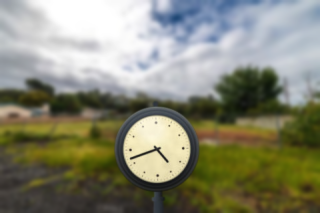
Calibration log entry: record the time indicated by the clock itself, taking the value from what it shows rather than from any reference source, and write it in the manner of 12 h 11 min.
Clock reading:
4 h 42 min
